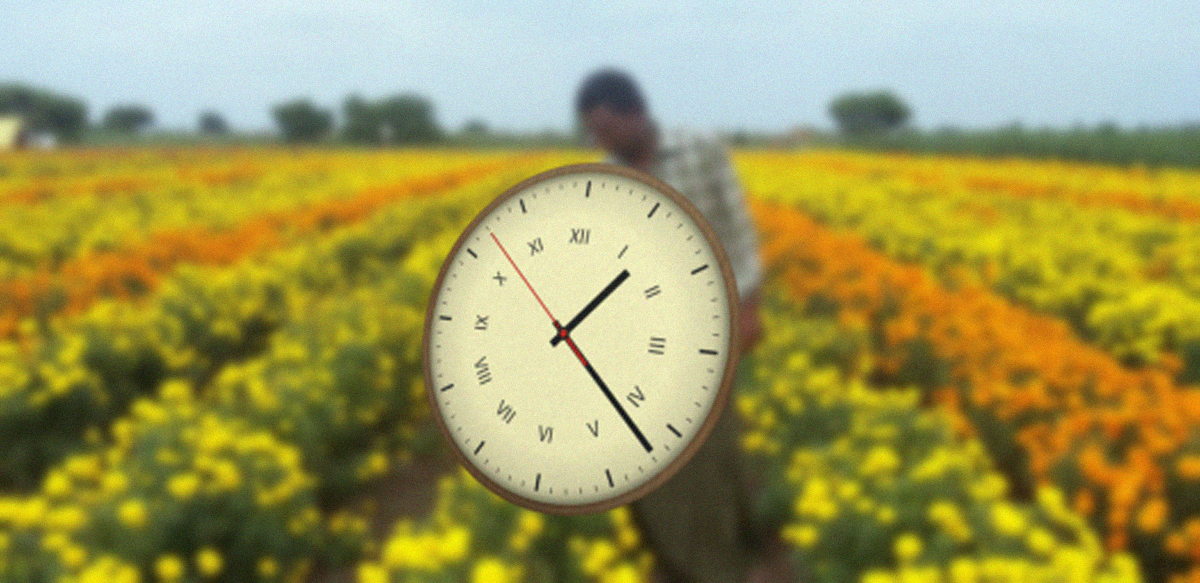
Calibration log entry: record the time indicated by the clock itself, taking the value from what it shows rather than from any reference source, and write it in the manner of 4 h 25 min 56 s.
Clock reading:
1 h 21 min 52 s
